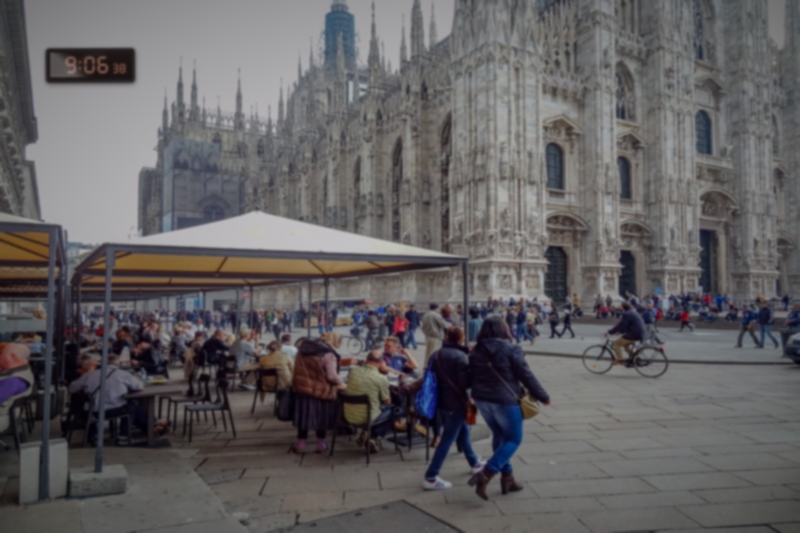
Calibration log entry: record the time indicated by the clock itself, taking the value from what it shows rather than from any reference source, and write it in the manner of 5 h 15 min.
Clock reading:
9 h 06 min
